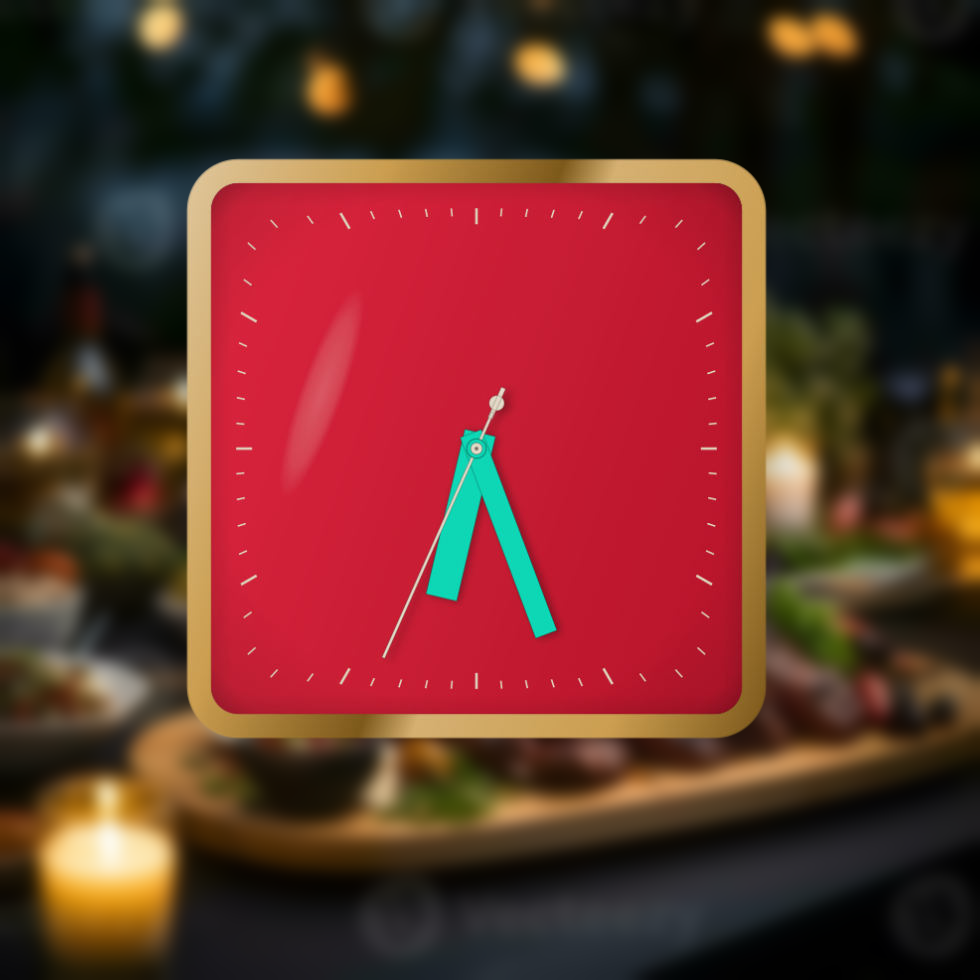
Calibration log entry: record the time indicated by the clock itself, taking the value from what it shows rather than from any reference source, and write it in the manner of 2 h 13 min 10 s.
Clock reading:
6 h 26 min 34 s
